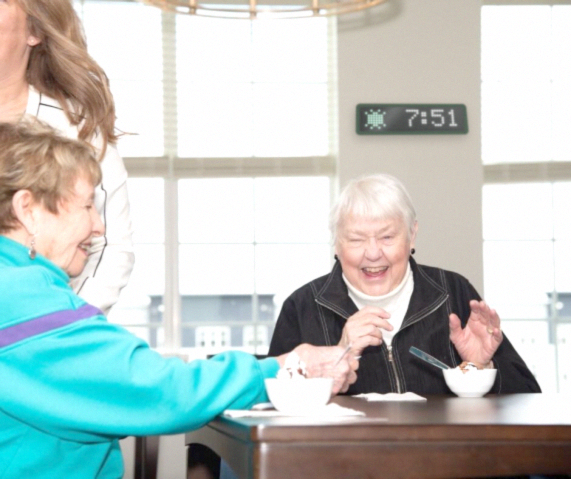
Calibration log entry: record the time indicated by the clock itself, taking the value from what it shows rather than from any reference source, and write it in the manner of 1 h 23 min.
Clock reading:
7 h 51 min
